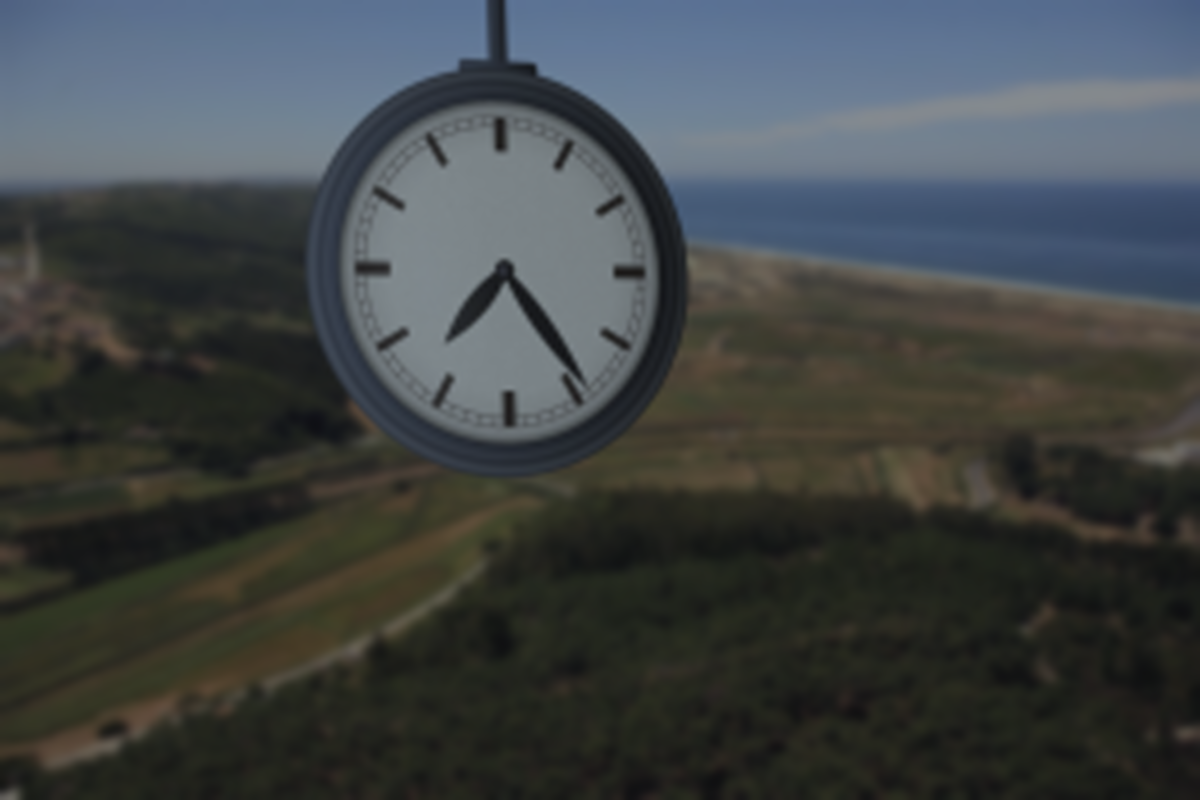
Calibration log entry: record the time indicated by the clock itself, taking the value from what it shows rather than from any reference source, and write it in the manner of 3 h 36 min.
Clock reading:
7 h 24 min
